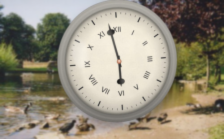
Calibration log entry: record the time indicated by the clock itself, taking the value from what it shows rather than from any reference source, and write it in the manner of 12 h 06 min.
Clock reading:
5 h 58 min
